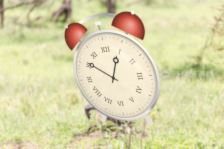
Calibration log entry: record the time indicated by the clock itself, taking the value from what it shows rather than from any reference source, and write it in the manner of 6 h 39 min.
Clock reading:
12 h 51 min
